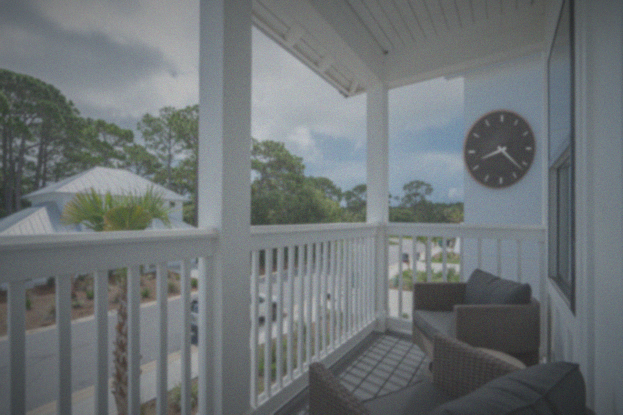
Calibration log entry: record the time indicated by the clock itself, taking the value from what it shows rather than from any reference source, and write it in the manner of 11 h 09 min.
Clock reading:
8 h 22 min
